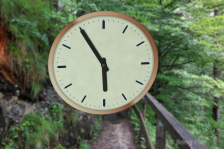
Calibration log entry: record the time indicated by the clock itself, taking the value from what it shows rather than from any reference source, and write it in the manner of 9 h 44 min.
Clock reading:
5 h 55 min
